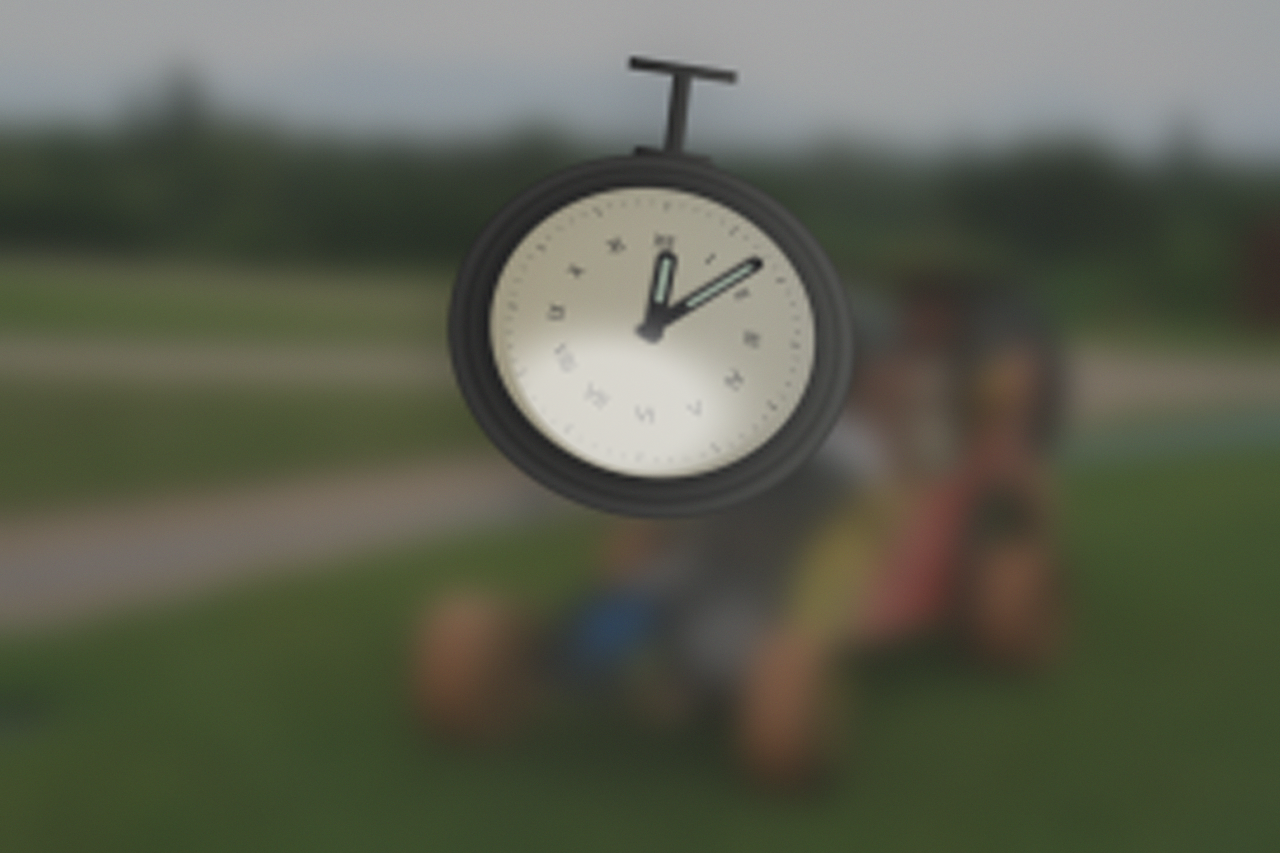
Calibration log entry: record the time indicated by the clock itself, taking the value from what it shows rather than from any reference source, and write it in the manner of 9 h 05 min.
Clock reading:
12 h 08 min
